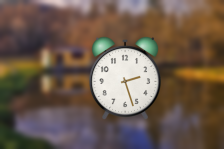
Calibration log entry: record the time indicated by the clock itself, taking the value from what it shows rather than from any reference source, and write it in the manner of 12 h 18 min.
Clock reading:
2 h 27 min
